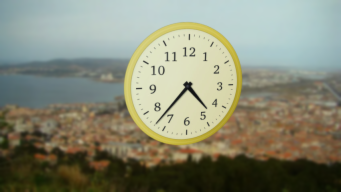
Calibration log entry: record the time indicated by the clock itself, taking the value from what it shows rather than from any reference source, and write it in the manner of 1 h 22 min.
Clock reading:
4 h 37 min
